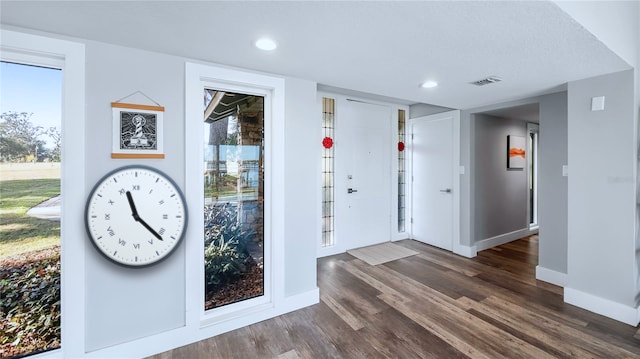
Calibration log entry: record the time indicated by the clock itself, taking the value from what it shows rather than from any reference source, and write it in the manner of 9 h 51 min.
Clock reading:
11 h 22 min
